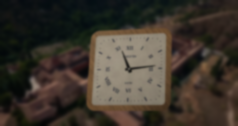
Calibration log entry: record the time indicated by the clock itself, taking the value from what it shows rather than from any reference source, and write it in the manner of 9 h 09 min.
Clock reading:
11 h 14 min
